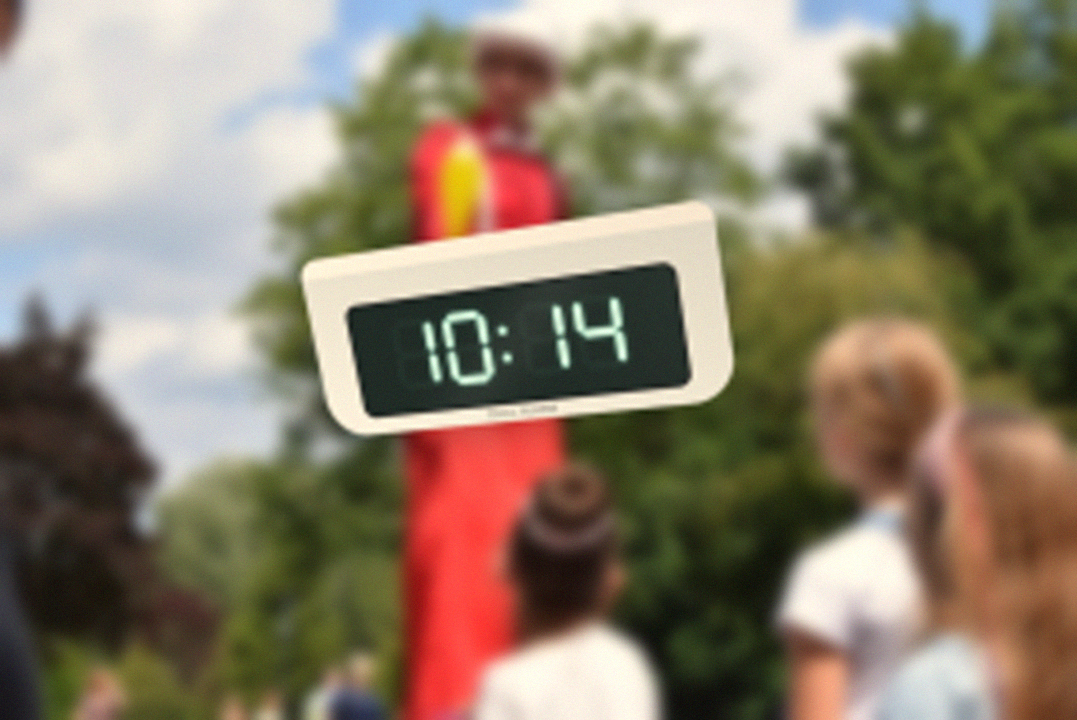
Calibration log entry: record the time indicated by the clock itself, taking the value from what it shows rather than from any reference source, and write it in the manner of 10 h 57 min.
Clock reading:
10 h 14 min
